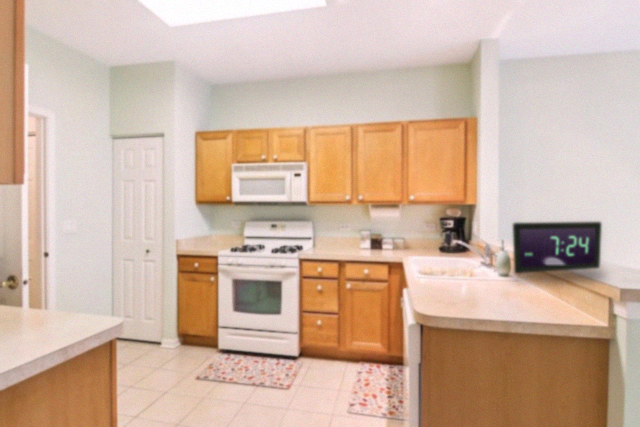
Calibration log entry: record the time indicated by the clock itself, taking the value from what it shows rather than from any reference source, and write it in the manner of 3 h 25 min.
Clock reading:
7 h 24 min
